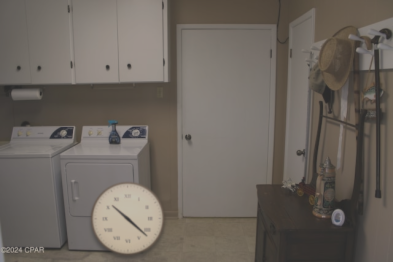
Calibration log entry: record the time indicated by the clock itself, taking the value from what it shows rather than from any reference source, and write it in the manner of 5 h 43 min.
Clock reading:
10 h 22 min
